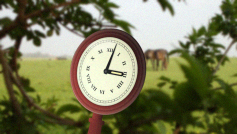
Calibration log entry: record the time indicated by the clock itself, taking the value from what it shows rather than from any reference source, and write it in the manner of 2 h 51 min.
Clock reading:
3 h 02 min
